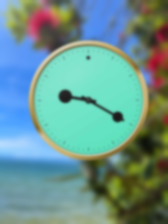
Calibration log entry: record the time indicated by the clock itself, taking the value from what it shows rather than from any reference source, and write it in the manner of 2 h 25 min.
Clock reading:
9 h 20 min
